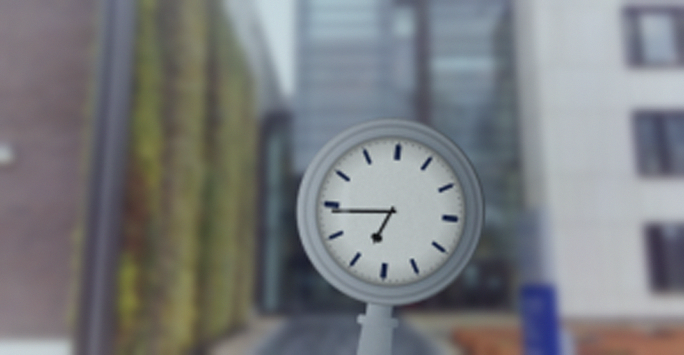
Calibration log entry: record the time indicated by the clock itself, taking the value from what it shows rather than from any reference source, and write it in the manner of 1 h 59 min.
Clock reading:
6 h 44 min
